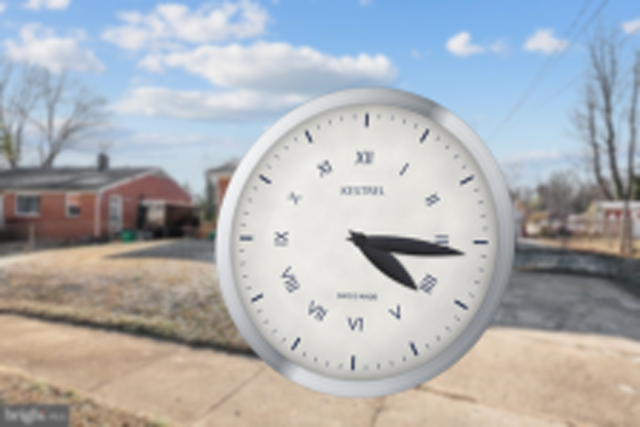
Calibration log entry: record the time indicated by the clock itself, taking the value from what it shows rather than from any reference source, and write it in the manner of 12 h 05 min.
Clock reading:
4 h 16 min
